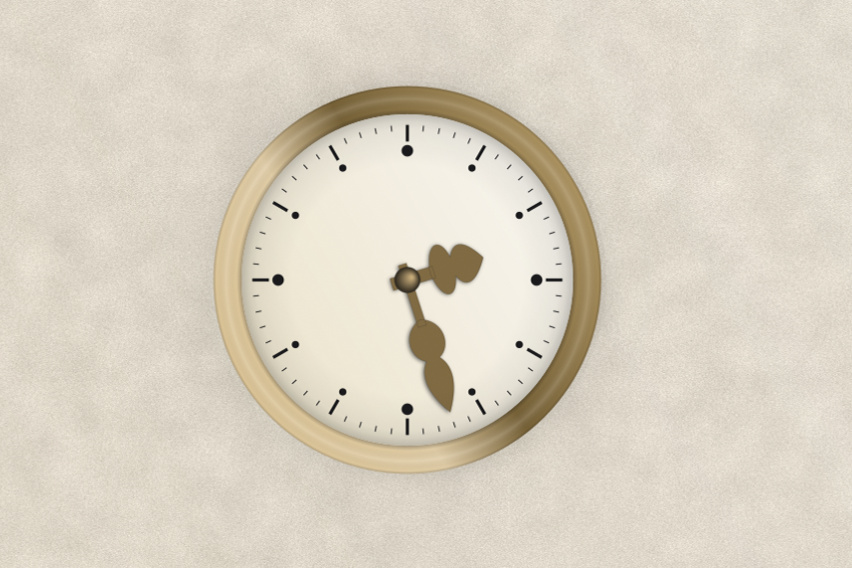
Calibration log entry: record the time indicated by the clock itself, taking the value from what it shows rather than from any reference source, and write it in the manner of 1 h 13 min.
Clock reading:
2 h 27 min
